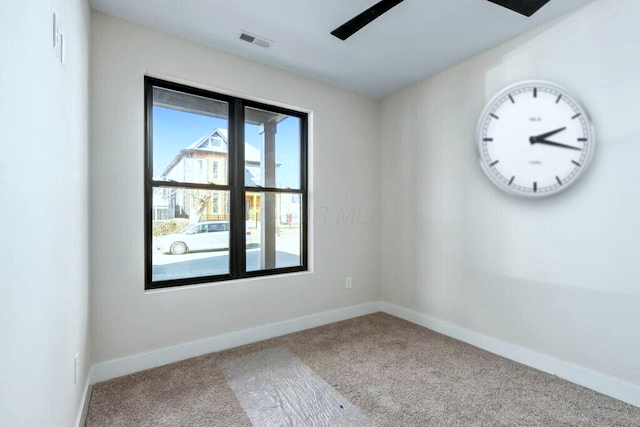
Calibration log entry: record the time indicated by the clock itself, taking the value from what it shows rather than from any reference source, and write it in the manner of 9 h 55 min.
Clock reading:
2 h 17 min
